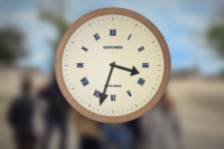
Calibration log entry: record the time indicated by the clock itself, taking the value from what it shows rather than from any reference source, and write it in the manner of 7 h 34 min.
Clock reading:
3 h 33 min
